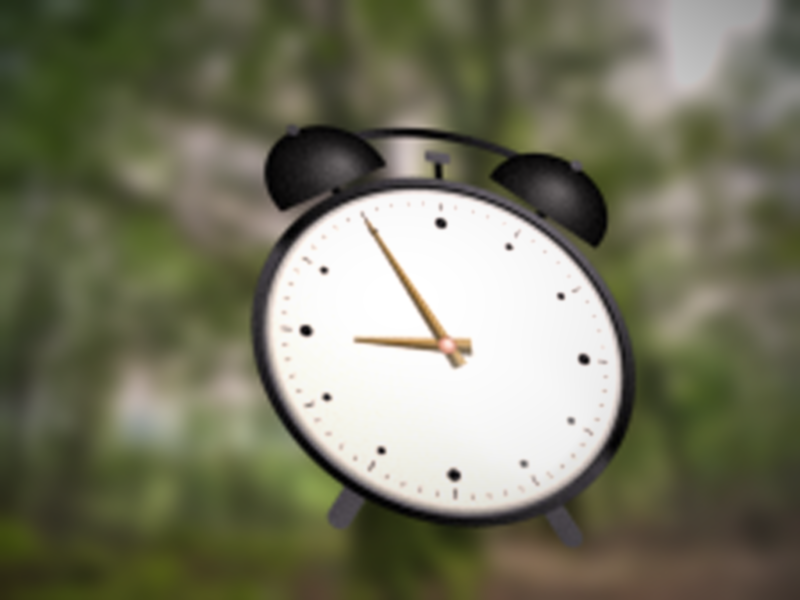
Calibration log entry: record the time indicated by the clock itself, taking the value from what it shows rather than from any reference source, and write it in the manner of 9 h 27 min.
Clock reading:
8 h 55 min
